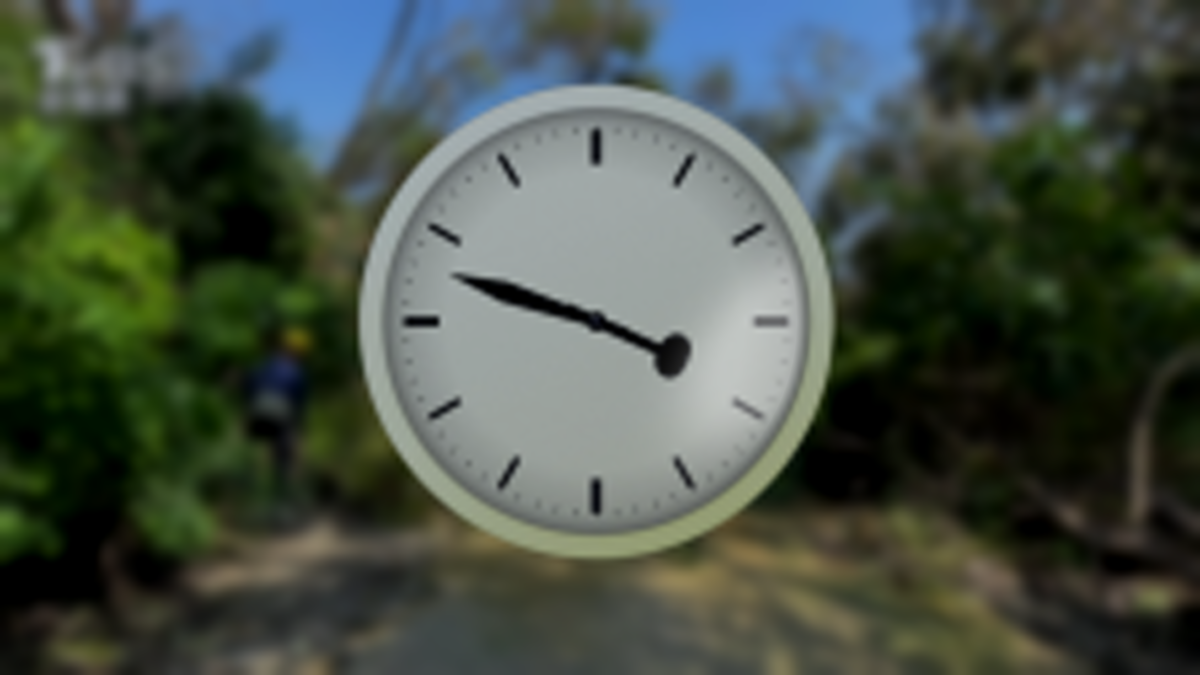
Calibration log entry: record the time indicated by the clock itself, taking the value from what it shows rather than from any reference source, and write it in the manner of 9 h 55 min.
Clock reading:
3 h 48 min
